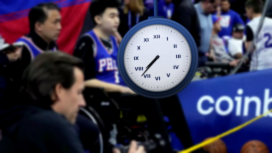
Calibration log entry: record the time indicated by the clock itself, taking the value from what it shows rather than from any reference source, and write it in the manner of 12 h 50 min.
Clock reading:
7 h 37 min
